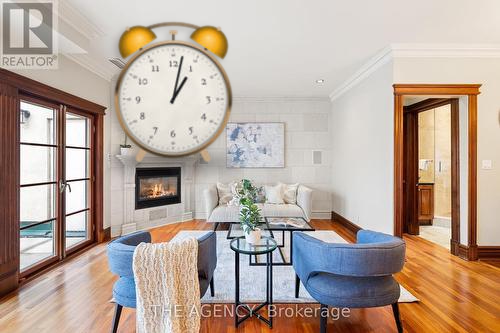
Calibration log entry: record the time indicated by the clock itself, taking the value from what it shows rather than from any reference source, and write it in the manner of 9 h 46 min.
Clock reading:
1 h 02 min
